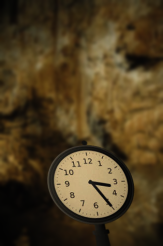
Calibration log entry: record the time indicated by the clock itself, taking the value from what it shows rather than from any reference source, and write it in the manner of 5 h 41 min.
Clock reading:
3 h 25 min
